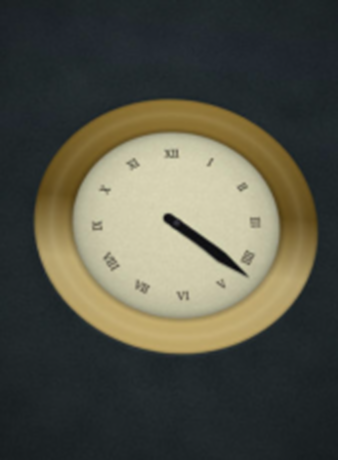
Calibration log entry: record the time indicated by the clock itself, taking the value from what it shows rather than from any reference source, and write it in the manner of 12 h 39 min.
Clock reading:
4 h 22 min
